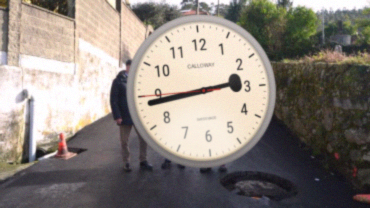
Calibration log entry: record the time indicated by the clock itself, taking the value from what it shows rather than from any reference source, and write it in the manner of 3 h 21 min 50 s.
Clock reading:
2 h 43 min 45 s
